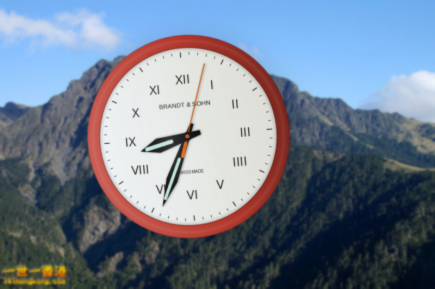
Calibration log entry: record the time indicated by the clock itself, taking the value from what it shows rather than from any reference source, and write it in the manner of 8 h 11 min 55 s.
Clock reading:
8 h 34 min 03 s
